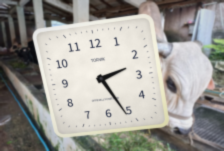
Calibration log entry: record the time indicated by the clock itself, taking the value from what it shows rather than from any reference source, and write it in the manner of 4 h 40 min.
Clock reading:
2 h 26 min
